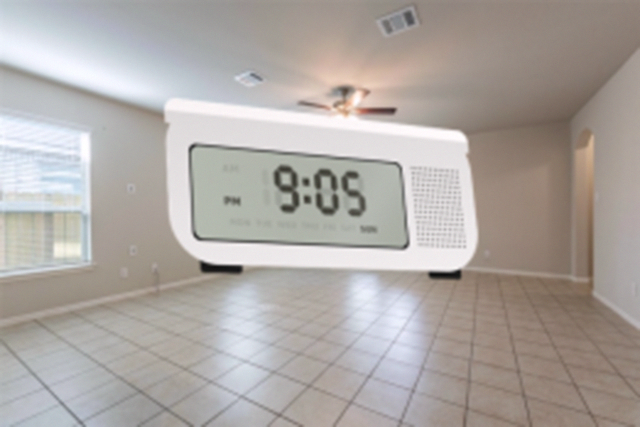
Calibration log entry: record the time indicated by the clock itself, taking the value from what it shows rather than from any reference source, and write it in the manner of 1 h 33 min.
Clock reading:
9 h 05 min
